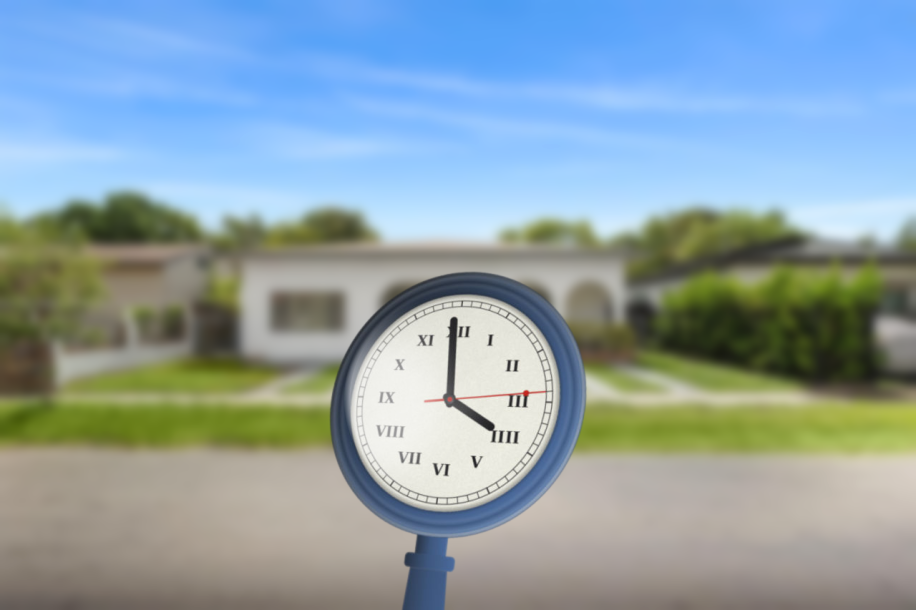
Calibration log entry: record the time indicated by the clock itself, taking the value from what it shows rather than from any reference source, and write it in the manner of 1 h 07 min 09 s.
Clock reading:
3 h 59 min 14 s
